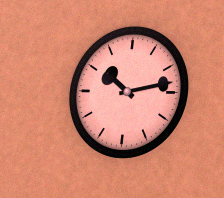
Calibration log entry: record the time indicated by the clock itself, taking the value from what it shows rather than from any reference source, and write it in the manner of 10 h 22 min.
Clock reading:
10 h 13 min
